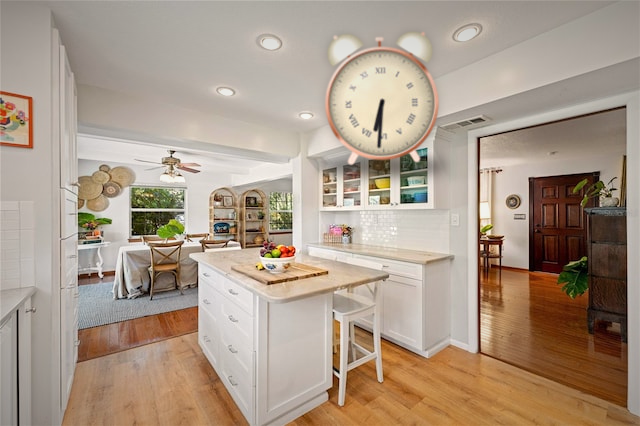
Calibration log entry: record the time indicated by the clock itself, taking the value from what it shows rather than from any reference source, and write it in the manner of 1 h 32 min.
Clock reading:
6 h 31 min
